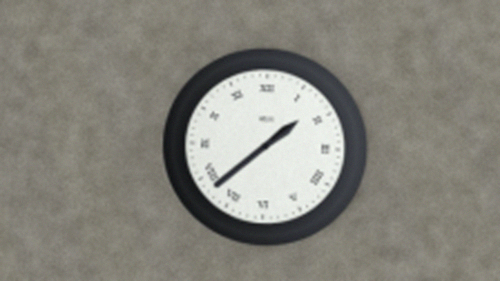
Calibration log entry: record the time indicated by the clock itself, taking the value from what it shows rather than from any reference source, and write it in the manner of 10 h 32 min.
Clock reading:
1 h 38 min
